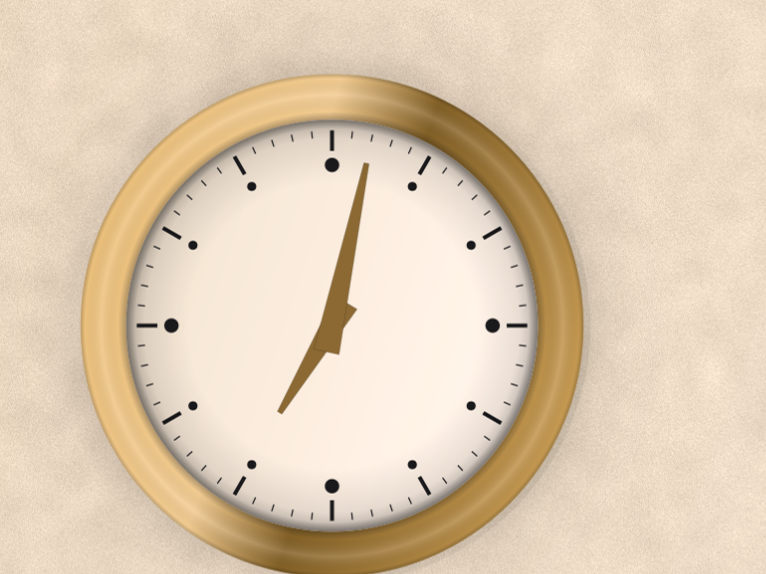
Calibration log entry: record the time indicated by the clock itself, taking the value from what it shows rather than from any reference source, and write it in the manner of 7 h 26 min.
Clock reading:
7 h 02 min
